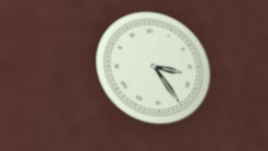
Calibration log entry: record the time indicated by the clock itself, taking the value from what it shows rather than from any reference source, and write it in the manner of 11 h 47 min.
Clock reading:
3 h 25 min
